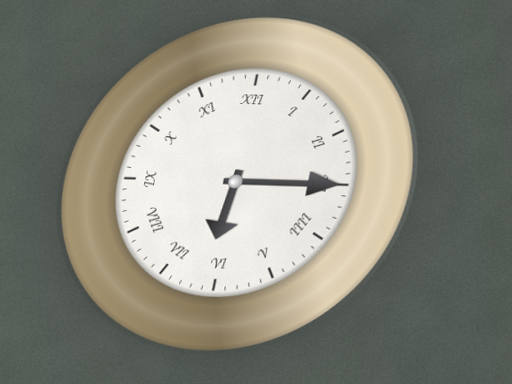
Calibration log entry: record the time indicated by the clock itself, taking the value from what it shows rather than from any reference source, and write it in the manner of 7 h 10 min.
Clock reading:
6 h 15 min
